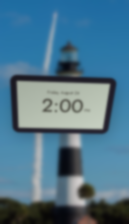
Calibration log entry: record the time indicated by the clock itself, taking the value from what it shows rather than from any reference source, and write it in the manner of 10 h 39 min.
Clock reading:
2 h 00 min
